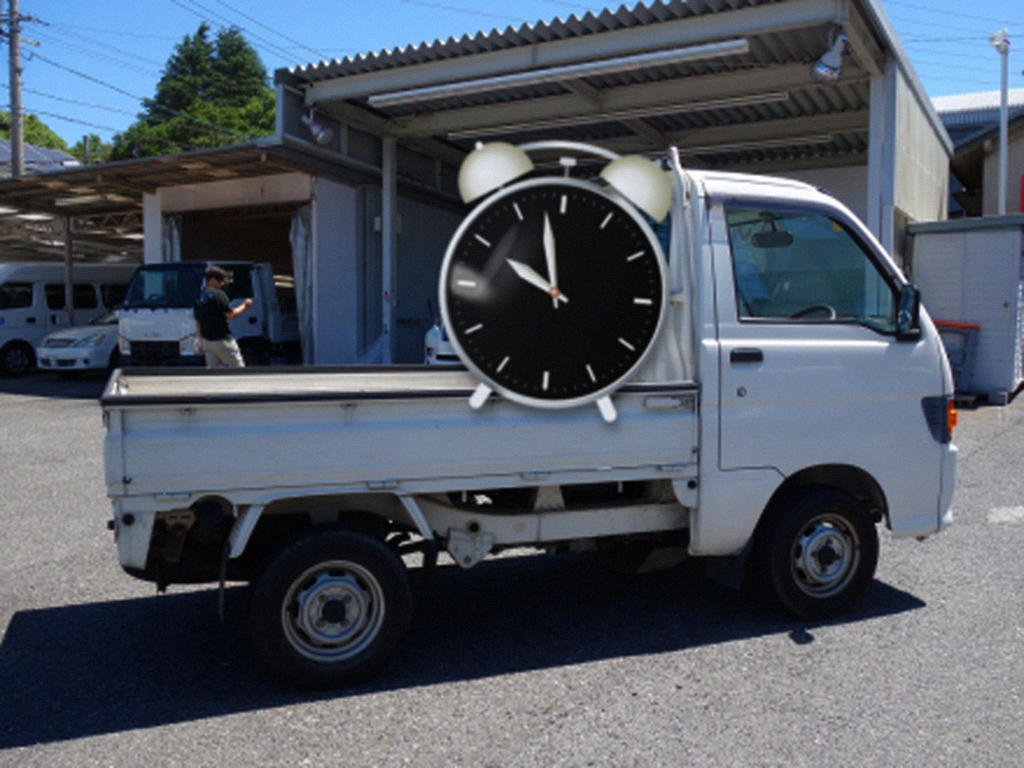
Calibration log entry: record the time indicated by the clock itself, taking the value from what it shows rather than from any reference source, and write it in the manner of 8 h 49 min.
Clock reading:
9 h 58 min
